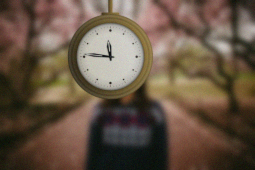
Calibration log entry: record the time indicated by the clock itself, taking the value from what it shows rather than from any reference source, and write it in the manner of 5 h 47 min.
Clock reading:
11 h 46 min
